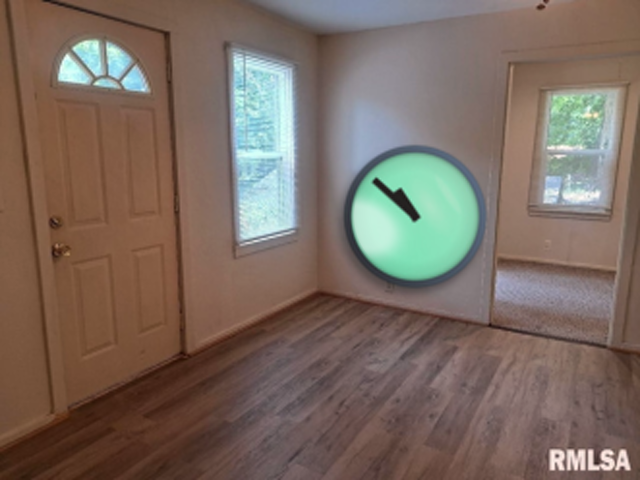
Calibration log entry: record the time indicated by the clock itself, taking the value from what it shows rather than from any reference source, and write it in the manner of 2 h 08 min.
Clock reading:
10 h 52 min
